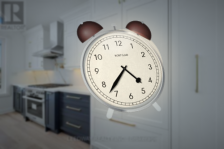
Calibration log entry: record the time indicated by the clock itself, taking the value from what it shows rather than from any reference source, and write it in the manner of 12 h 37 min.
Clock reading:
4 h 37 min
